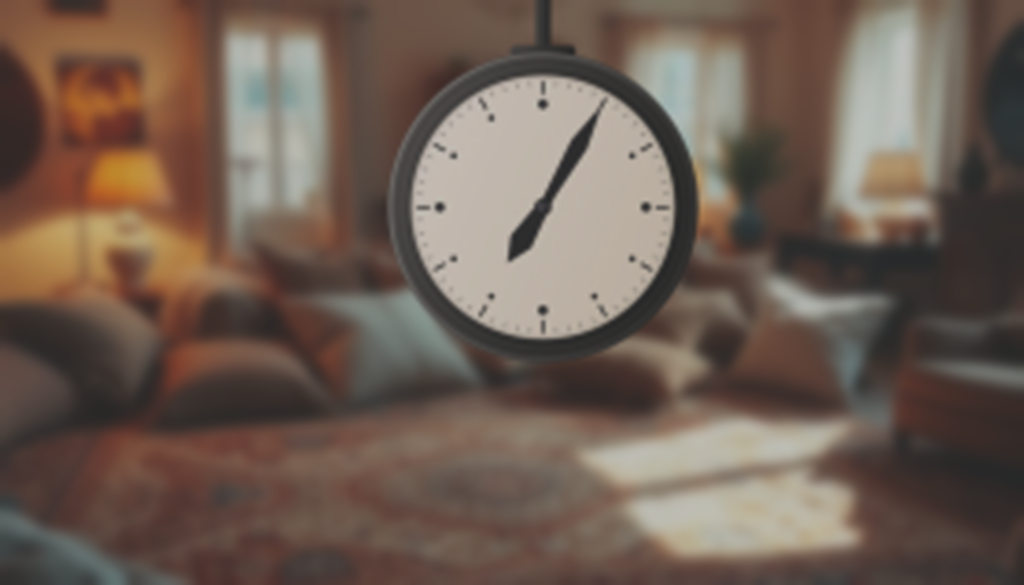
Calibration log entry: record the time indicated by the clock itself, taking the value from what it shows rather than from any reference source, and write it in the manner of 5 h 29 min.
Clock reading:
7 h 05 min
